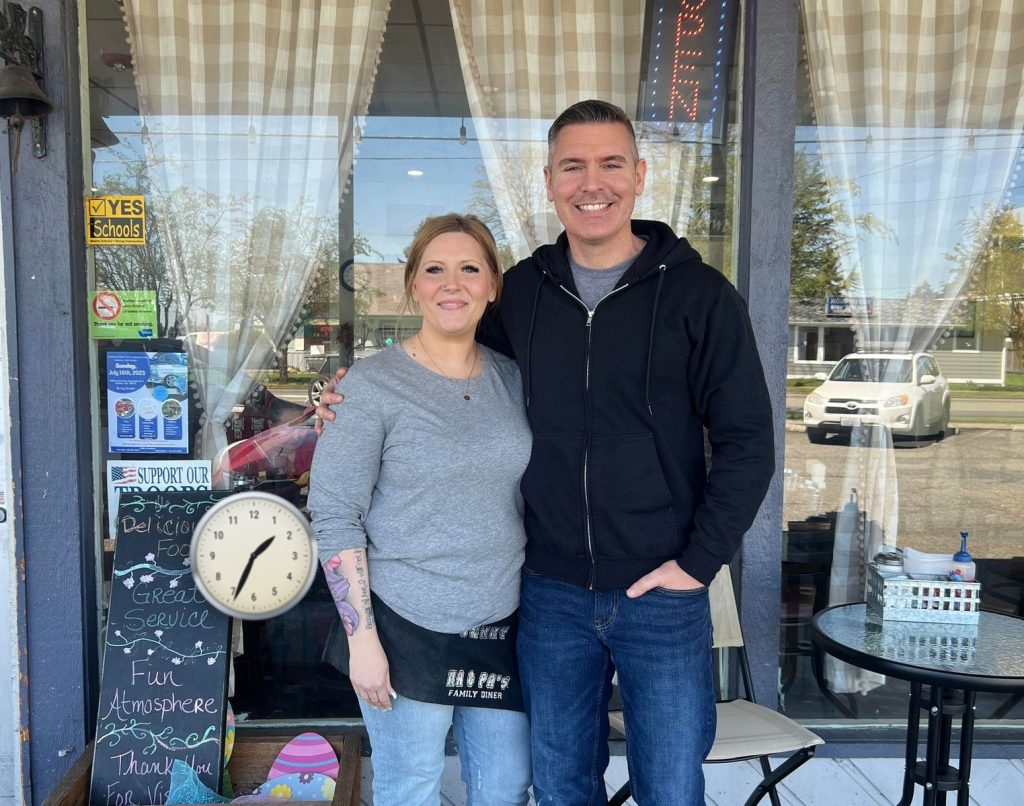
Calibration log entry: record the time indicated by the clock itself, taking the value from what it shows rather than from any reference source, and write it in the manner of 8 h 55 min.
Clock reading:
1 h 34 min
